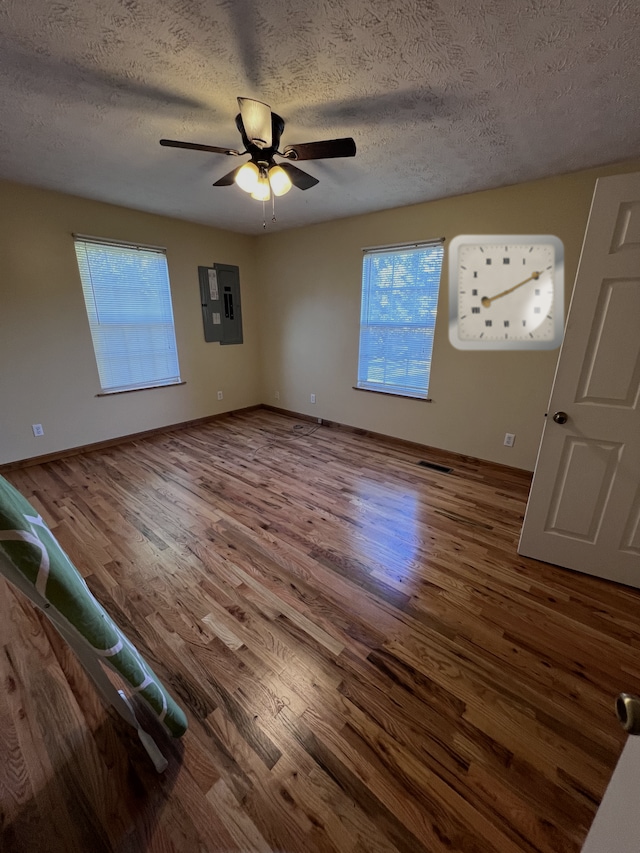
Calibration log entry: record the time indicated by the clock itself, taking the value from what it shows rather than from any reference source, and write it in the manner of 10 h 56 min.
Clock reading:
8 h 10 min
